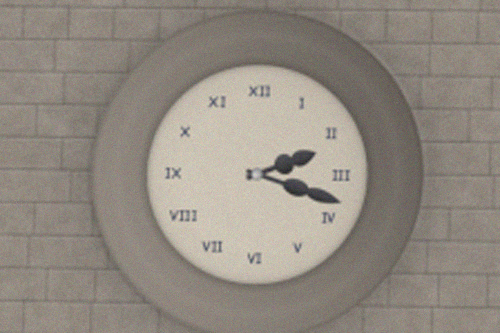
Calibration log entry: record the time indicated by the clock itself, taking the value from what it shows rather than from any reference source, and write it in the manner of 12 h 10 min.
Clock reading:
2 h 18 min
